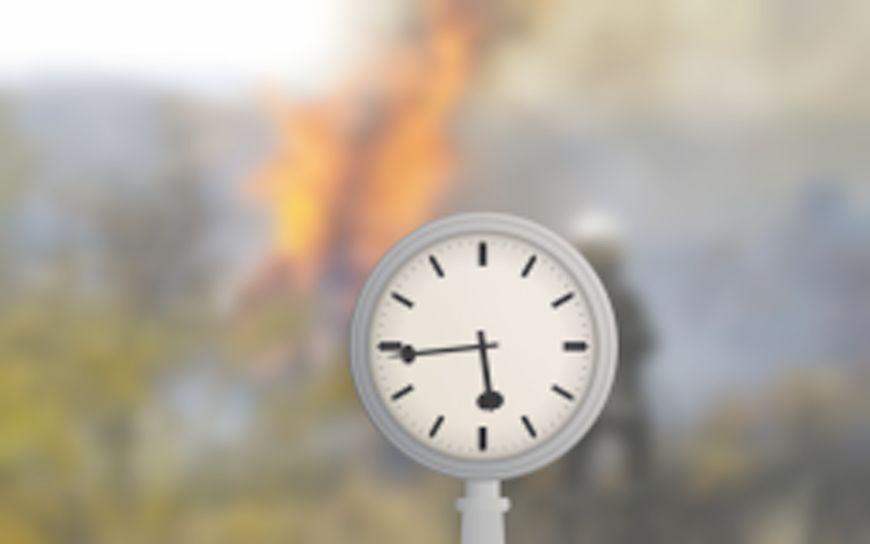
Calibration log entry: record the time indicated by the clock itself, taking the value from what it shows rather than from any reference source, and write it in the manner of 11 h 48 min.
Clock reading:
5 h 44 min
